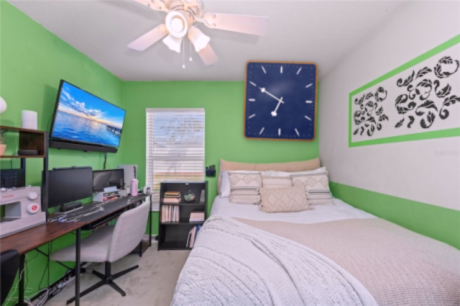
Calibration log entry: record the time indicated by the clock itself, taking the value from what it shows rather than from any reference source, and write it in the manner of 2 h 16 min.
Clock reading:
6 h 50 min
